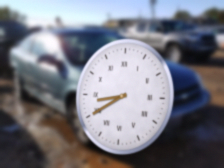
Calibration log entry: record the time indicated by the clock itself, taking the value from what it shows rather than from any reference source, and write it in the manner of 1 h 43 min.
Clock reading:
8 h 40 min
